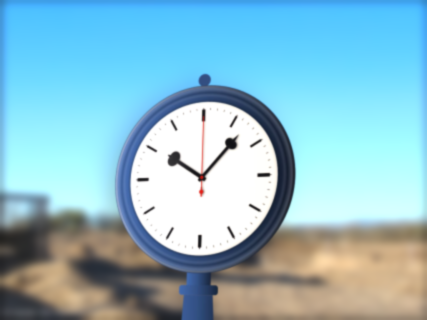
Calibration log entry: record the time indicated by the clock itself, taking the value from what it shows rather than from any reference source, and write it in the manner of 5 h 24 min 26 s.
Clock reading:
10 h 07 min 00 s
